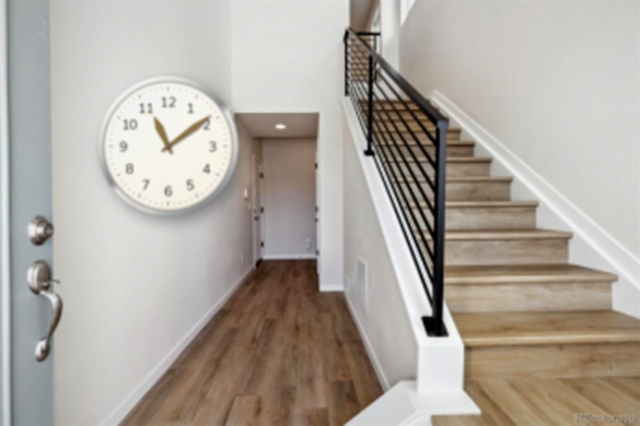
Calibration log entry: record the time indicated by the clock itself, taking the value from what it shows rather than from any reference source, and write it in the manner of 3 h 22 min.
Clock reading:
11 h 09 min
